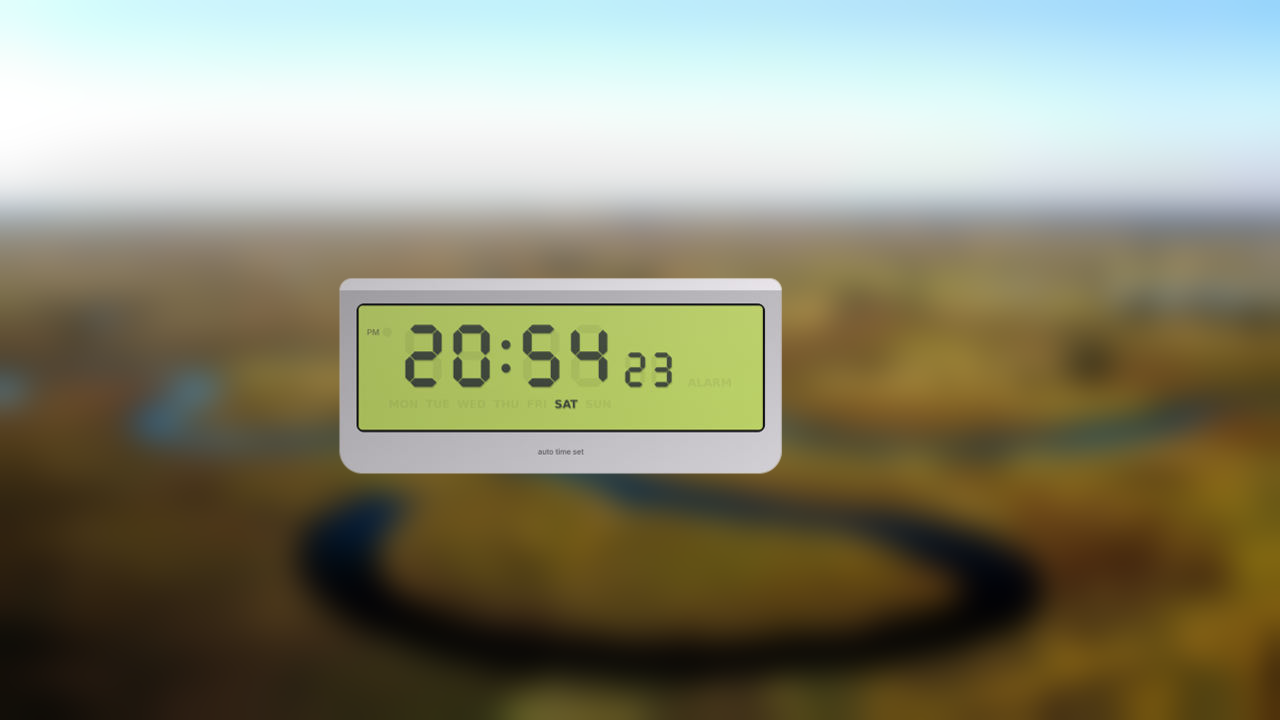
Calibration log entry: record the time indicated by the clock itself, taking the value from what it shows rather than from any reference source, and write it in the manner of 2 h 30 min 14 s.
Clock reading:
20 h 54 min 23 s
